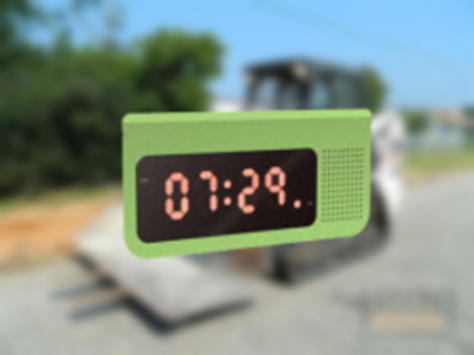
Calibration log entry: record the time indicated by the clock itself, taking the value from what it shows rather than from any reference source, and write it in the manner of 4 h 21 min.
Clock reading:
7 h 29 min
